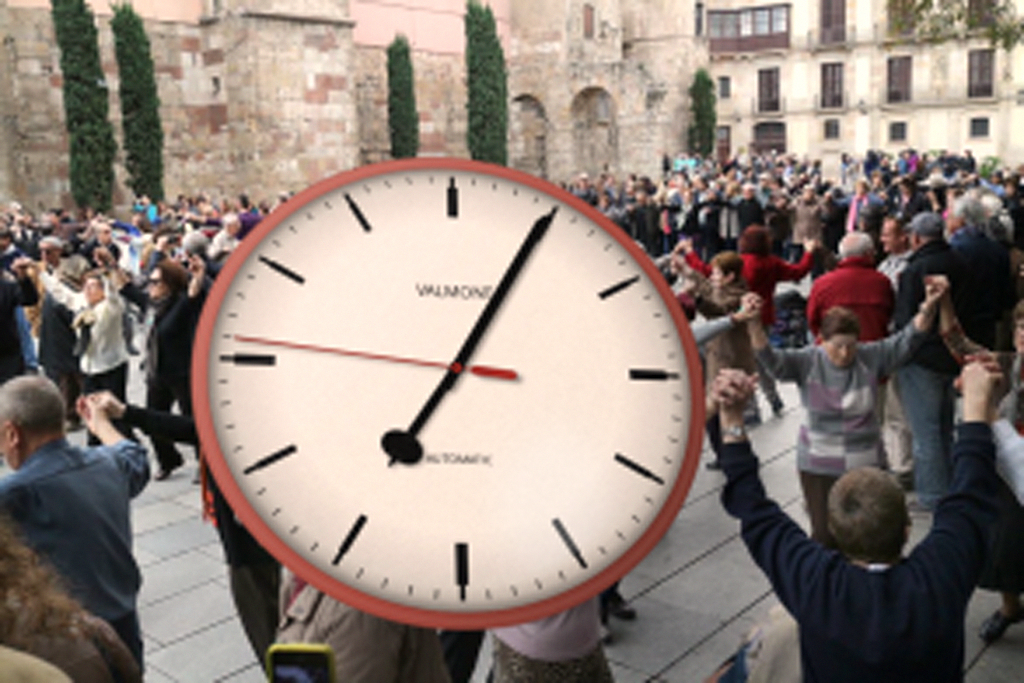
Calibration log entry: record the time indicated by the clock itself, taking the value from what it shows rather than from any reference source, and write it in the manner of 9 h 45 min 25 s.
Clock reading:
7 h 04 min 46 s
